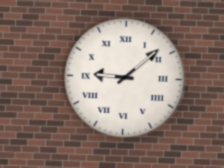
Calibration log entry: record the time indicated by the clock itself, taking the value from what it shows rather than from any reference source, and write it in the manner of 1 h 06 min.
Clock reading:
9 h 08 min
